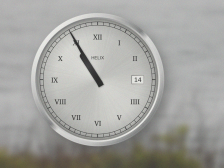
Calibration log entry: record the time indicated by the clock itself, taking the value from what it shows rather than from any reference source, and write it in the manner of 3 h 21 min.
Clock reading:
10 h 55 min
